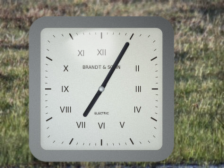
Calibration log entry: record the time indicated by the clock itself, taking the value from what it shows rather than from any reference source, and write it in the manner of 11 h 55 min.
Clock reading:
7 h 05 min
